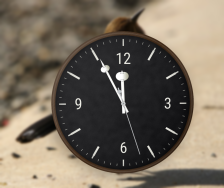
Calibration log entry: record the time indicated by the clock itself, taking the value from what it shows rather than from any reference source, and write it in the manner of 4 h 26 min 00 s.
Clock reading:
11 h 55 min 27 s
